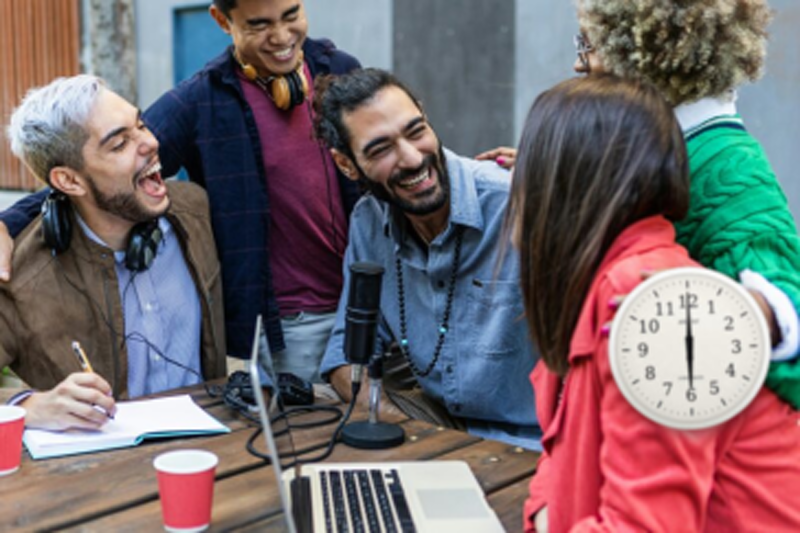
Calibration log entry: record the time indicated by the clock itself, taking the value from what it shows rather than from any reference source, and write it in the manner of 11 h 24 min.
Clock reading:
6 h 00 min
